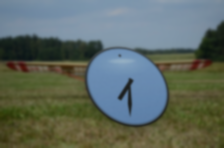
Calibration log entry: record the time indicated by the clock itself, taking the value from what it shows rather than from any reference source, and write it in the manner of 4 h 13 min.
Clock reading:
7 h 33 min
